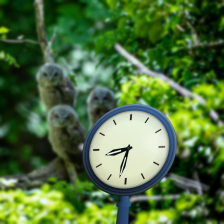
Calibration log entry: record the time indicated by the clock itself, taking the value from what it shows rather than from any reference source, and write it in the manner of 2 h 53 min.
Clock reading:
8 h 32 min
